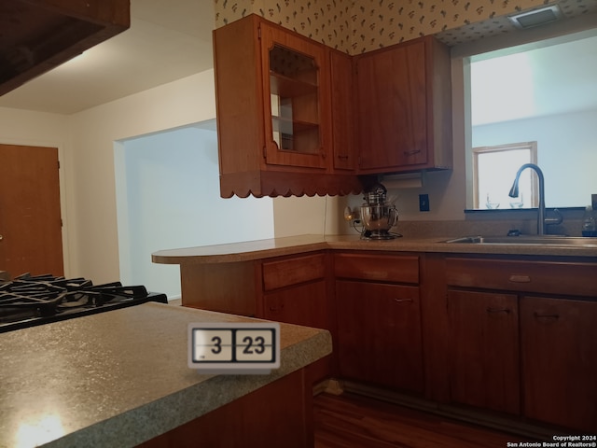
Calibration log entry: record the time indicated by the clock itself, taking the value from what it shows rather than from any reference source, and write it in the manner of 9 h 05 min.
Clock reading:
3 h 23 min
